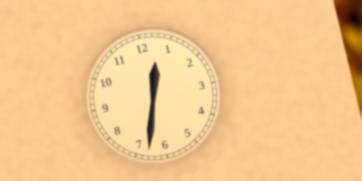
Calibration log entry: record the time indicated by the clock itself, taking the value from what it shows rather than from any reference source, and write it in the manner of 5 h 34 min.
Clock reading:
12 h 33 min
